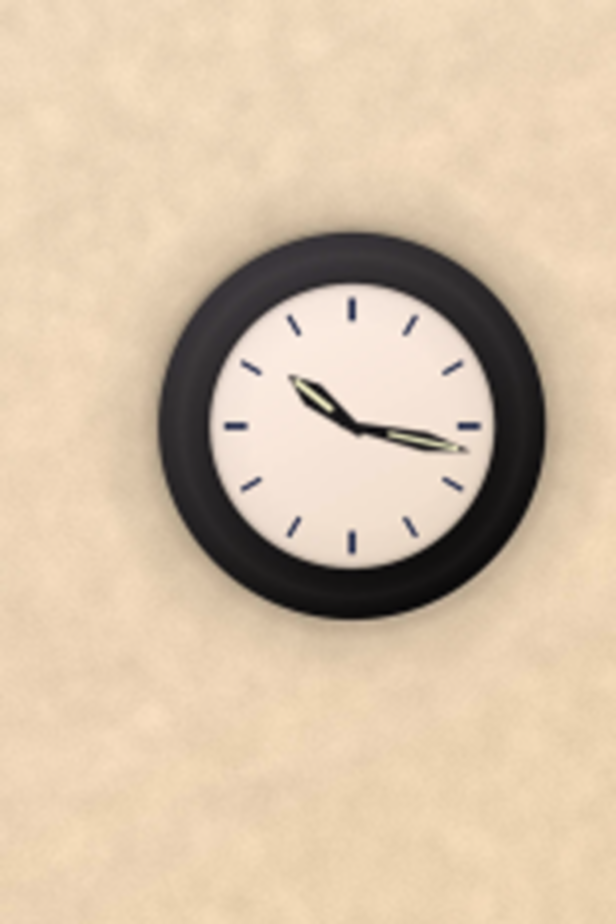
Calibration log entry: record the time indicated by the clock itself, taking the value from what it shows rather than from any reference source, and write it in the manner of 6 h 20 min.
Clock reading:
10 h 17 min
